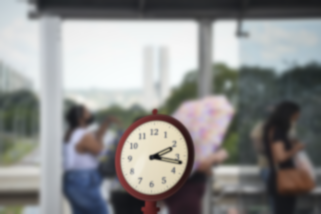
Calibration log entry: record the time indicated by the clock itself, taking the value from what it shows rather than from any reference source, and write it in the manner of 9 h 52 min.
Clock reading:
2 h 17 min
